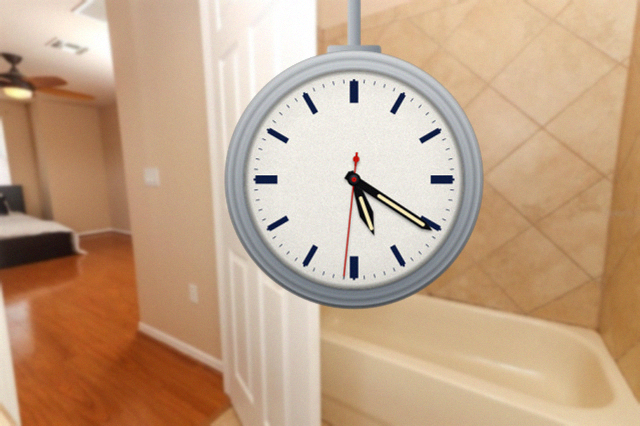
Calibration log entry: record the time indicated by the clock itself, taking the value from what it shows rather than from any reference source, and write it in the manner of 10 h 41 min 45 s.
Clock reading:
5 h 20 min 31 s
